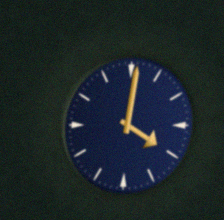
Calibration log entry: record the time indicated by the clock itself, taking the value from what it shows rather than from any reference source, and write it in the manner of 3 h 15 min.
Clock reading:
4 h 01 min
